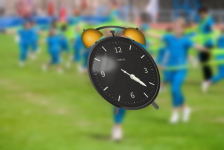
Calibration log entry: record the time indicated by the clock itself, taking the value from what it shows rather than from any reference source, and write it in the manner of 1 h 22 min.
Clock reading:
4 h 22 min
